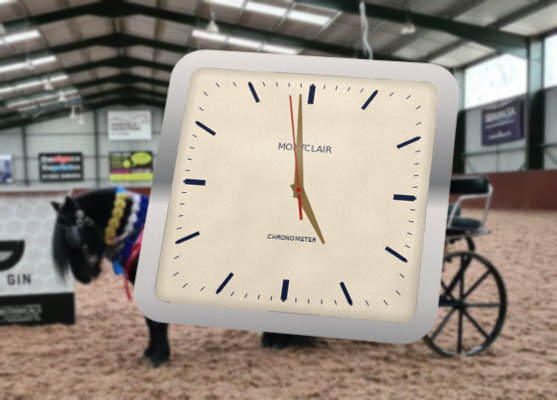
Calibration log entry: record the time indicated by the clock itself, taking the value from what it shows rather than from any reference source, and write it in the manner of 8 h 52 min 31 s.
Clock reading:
4 h 58 min 58 s
